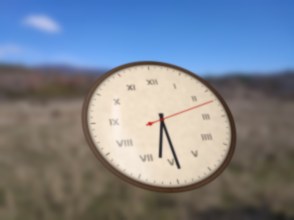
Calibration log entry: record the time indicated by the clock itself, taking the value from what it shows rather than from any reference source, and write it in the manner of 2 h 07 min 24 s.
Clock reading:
6 h 29 min 12 s
